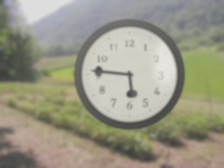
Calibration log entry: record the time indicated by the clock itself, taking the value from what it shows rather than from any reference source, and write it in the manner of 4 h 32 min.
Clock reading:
5 h 46 min
